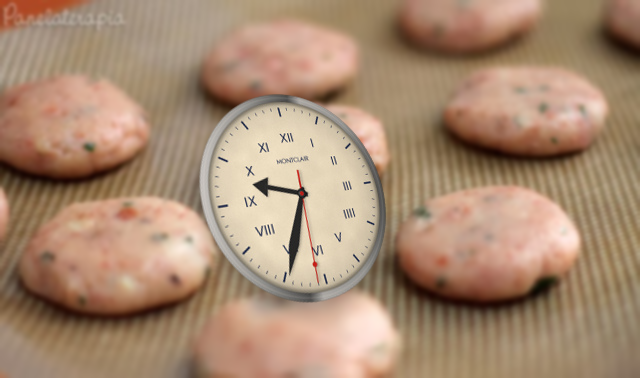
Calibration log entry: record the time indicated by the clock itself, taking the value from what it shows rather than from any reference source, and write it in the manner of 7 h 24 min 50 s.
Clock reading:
9 h 34 min 31 s
